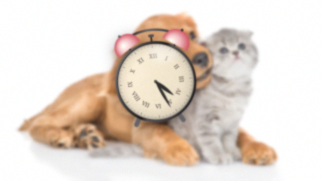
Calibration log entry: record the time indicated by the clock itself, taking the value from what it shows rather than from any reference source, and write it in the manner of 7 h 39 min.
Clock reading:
4 h 26 min
